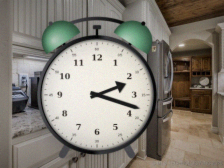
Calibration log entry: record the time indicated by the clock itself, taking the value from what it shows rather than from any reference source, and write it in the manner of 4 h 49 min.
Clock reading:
2 h 18 min
